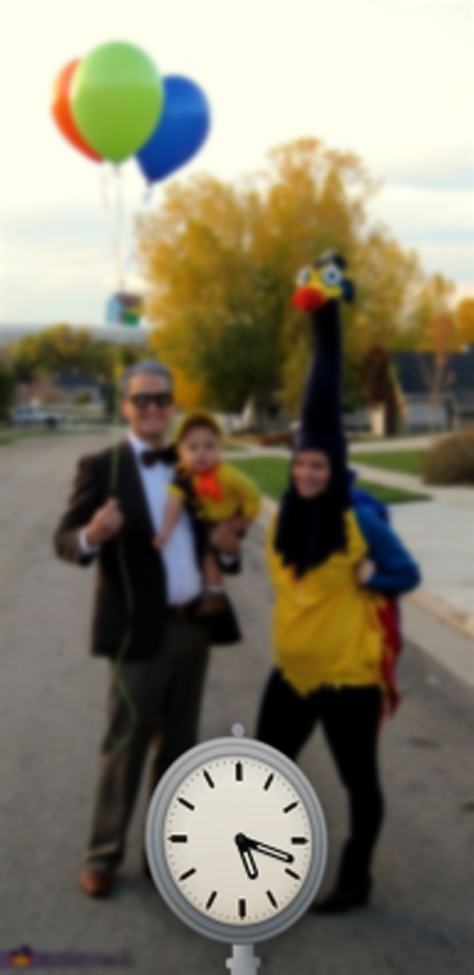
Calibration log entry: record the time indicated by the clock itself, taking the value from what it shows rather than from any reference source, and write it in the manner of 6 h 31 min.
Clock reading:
5 h 18 min
